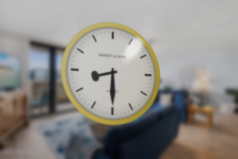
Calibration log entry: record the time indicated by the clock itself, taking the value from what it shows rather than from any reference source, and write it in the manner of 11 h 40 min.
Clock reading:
8 h 30 min
